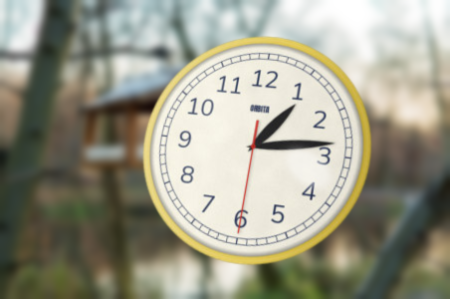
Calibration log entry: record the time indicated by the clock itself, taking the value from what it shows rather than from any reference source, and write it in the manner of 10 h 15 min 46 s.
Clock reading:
1 h 13 min 30 s
